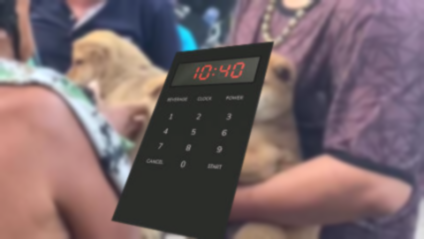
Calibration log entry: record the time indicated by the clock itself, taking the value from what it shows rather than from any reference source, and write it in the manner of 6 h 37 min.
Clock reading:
10 h 40 min
